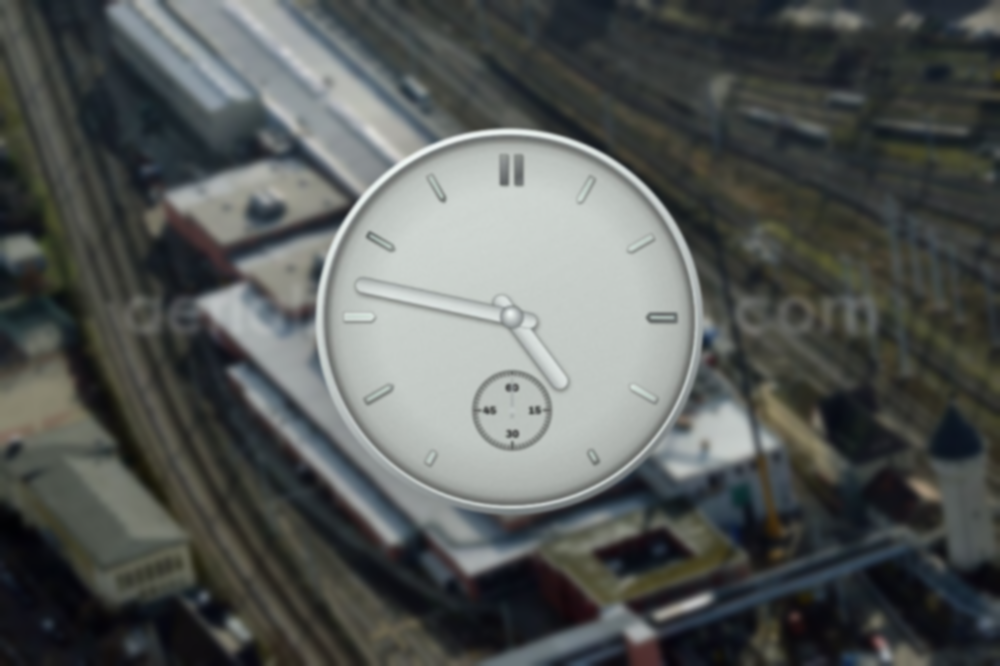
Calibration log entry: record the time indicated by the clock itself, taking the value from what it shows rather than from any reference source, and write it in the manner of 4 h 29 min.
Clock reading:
4 h 47 min
